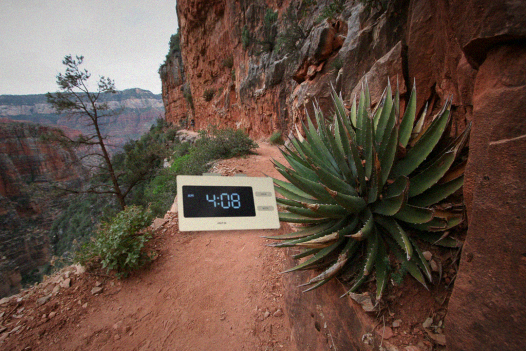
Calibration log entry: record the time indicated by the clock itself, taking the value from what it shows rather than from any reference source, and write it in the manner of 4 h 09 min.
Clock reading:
4 h 08 min
